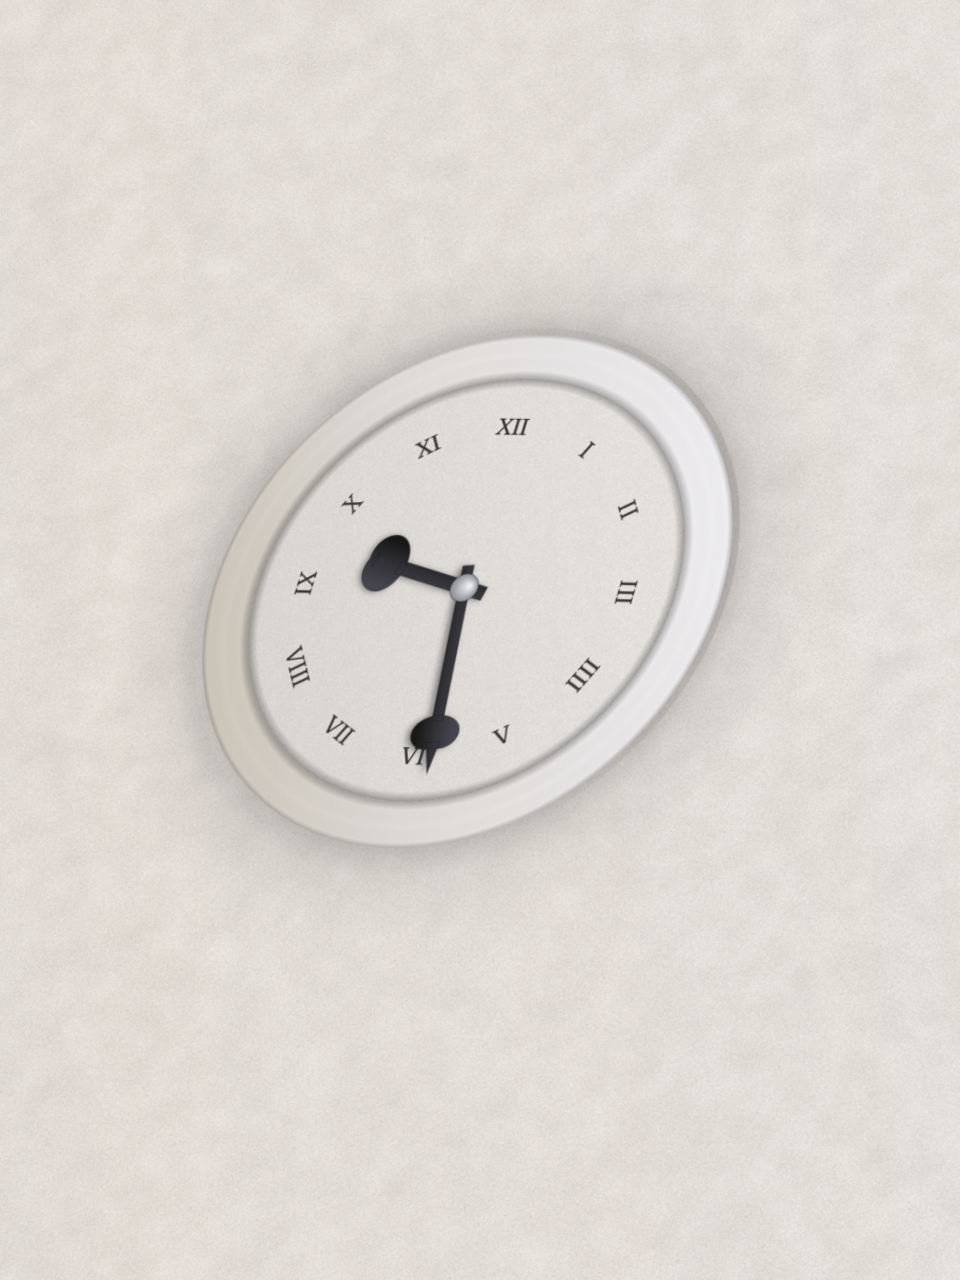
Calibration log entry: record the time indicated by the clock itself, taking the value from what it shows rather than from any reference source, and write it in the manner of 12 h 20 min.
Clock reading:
9 h 29 min
